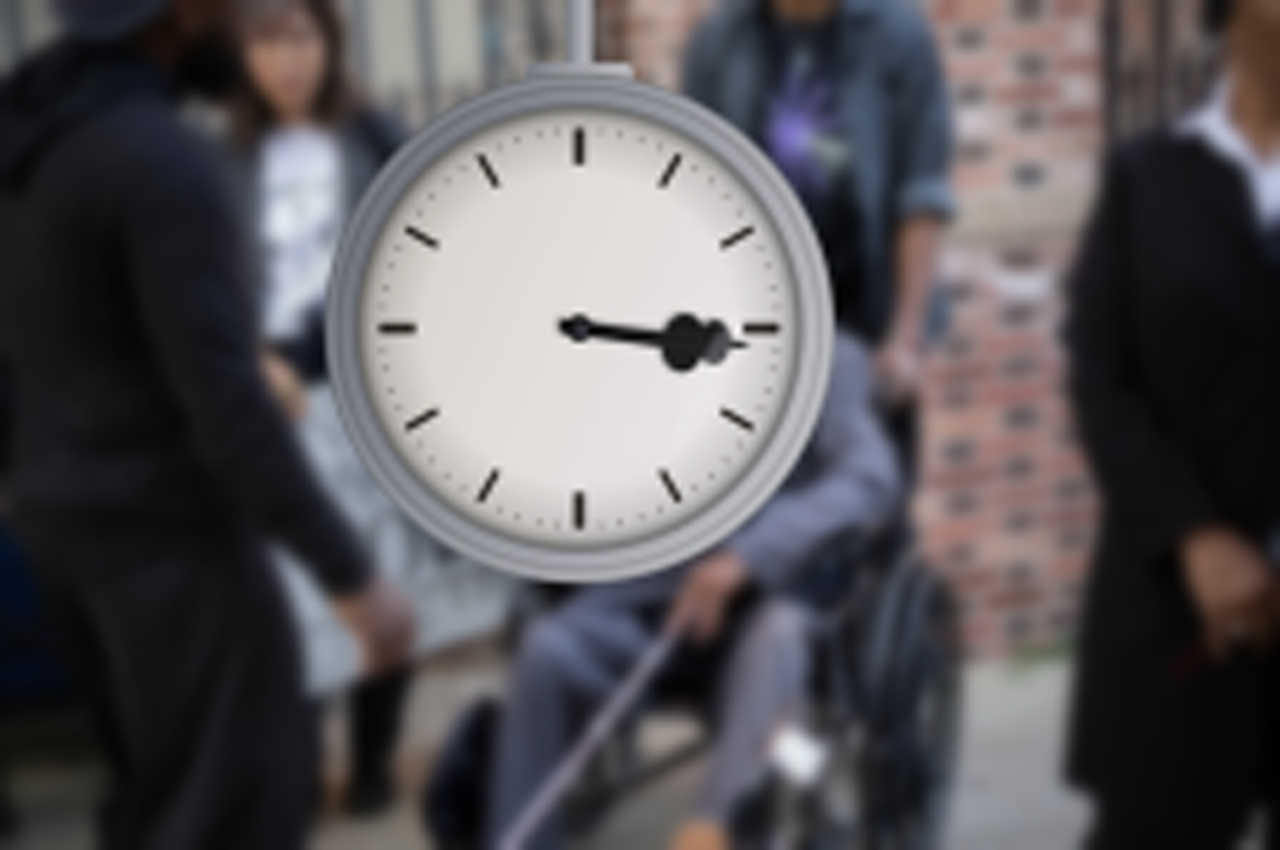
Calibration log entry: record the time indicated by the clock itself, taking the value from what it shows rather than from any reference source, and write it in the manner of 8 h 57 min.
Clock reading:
3 h 16 min
